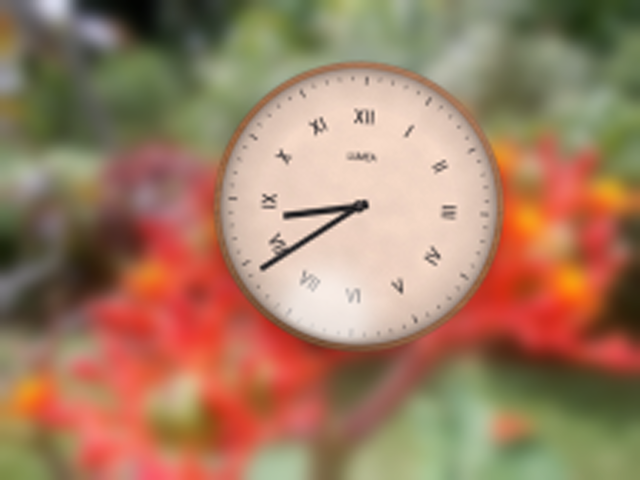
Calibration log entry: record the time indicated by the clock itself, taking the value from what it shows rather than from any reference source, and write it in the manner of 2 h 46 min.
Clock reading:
8 h 39 min
